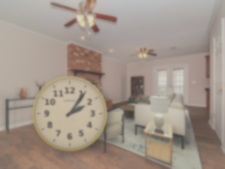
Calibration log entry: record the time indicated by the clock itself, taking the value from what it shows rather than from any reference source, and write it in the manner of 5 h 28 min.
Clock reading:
2 h 06 min
